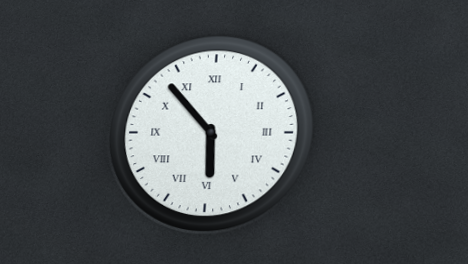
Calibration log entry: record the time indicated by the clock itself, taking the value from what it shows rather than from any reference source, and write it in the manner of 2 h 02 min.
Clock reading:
5 h 53 min
